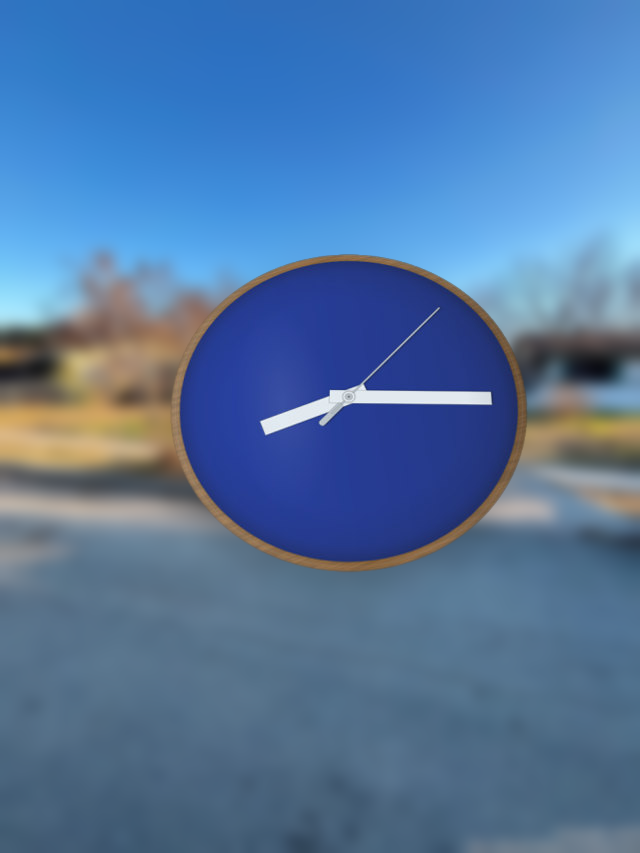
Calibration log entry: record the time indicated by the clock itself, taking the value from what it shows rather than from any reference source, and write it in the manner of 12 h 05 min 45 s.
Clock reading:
8 h 15 min 07 s
